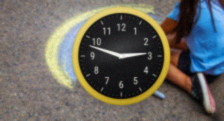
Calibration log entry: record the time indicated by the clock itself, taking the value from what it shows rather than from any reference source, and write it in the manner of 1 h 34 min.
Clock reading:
2 h 48 min
